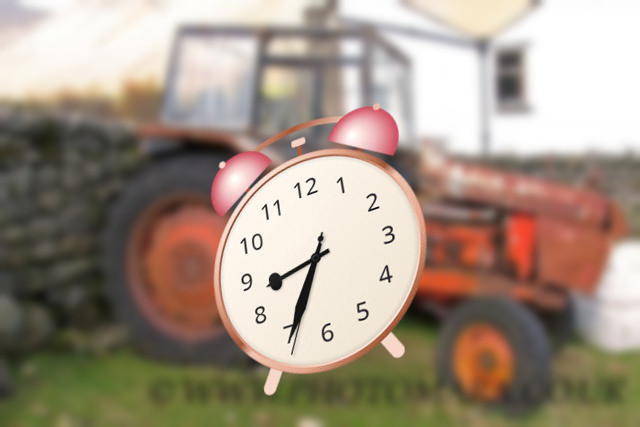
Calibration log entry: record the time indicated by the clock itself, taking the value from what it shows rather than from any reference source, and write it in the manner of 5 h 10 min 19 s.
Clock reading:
8 h 34 min 34 s
